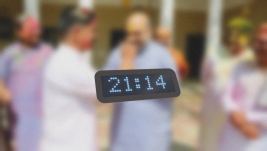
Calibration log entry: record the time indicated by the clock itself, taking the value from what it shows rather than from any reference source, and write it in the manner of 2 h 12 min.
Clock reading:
21 h 14 min
